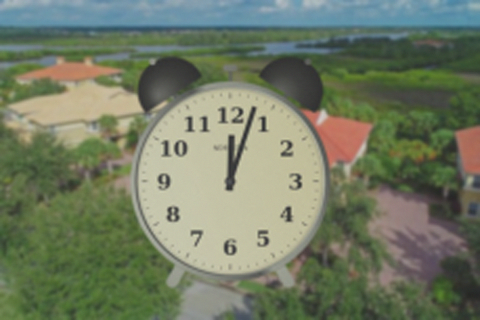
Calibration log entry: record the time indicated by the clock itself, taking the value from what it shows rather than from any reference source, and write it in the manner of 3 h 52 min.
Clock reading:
12 h 03 min
